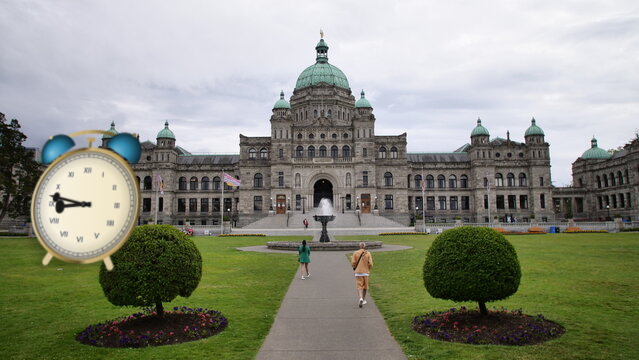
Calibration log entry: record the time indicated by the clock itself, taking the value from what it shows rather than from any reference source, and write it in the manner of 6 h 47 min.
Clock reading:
8 h 47 min
